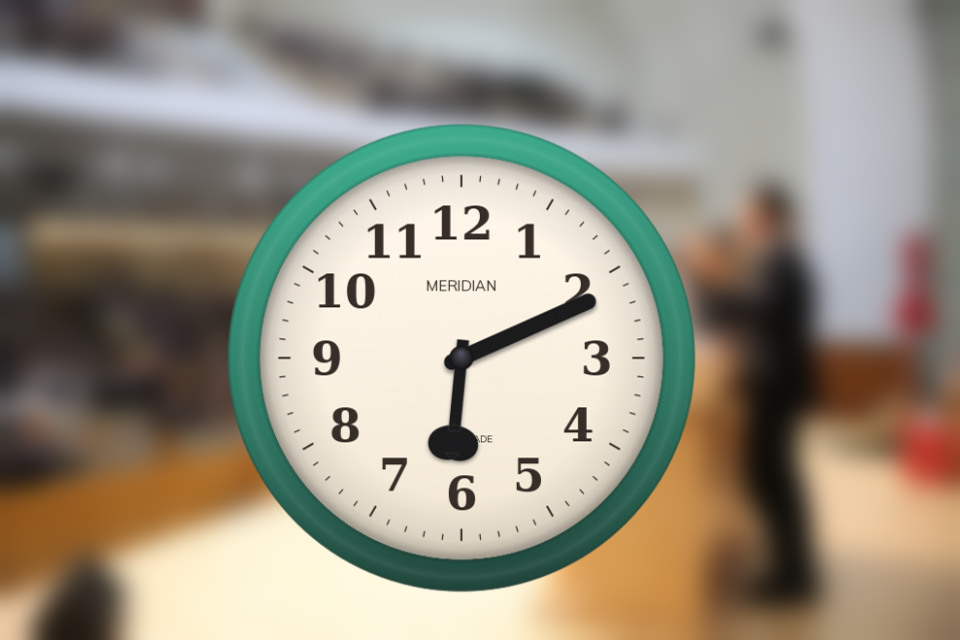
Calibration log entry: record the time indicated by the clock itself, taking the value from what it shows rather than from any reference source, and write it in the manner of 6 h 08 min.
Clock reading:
6 h 11 min
